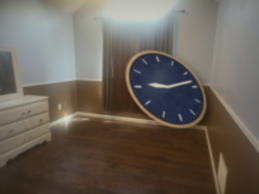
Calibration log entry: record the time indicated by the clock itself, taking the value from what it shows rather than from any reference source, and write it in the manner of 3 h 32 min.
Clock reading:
9 h 13 min
